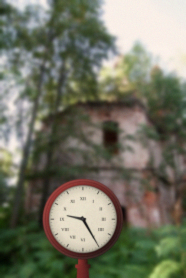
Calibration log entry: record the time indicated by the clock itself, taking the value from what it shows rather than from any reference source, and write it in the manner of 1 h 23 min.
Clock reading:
9 h 25 min
